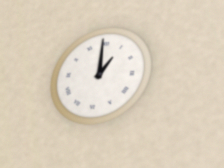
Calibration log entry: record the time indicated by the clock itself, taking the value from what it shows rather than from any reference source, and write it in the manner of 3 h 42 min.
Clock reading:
12 h 59 min
